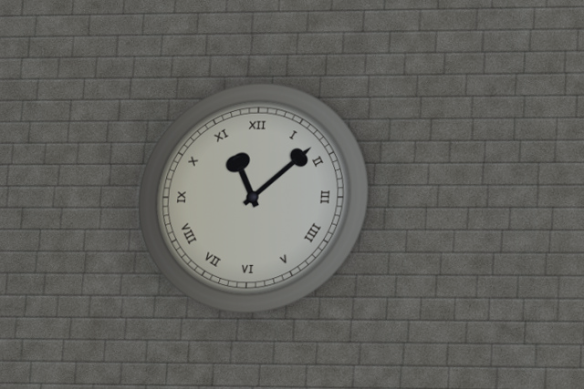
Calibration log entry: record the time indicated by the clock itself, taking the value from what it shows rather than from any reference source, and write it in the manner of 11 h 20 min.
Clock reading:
11 h 08 min
